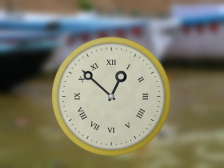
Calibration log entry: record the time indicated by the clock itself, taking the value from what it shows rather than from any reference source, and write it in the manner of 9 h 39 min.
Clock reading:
12 h 52 min
